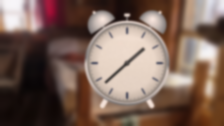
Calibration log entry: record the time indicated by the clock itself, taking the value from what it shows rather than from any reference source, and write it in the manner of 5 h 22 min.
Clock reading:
1 h 38 min
